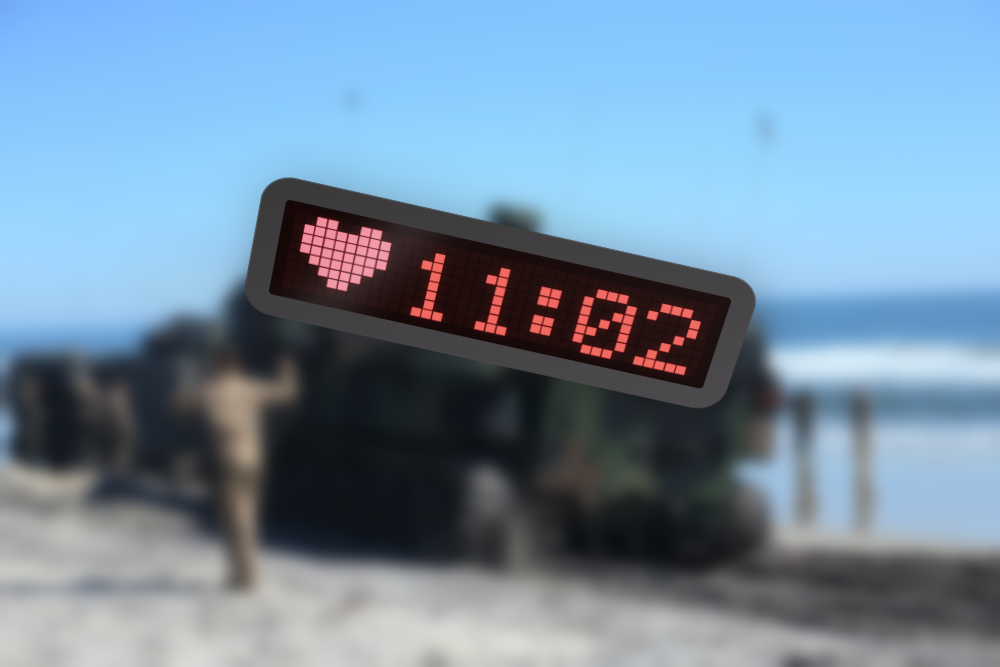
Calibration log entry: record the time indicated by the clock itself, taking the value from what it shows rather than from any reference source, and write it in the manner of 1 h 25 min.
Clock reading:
11 h 02 min
